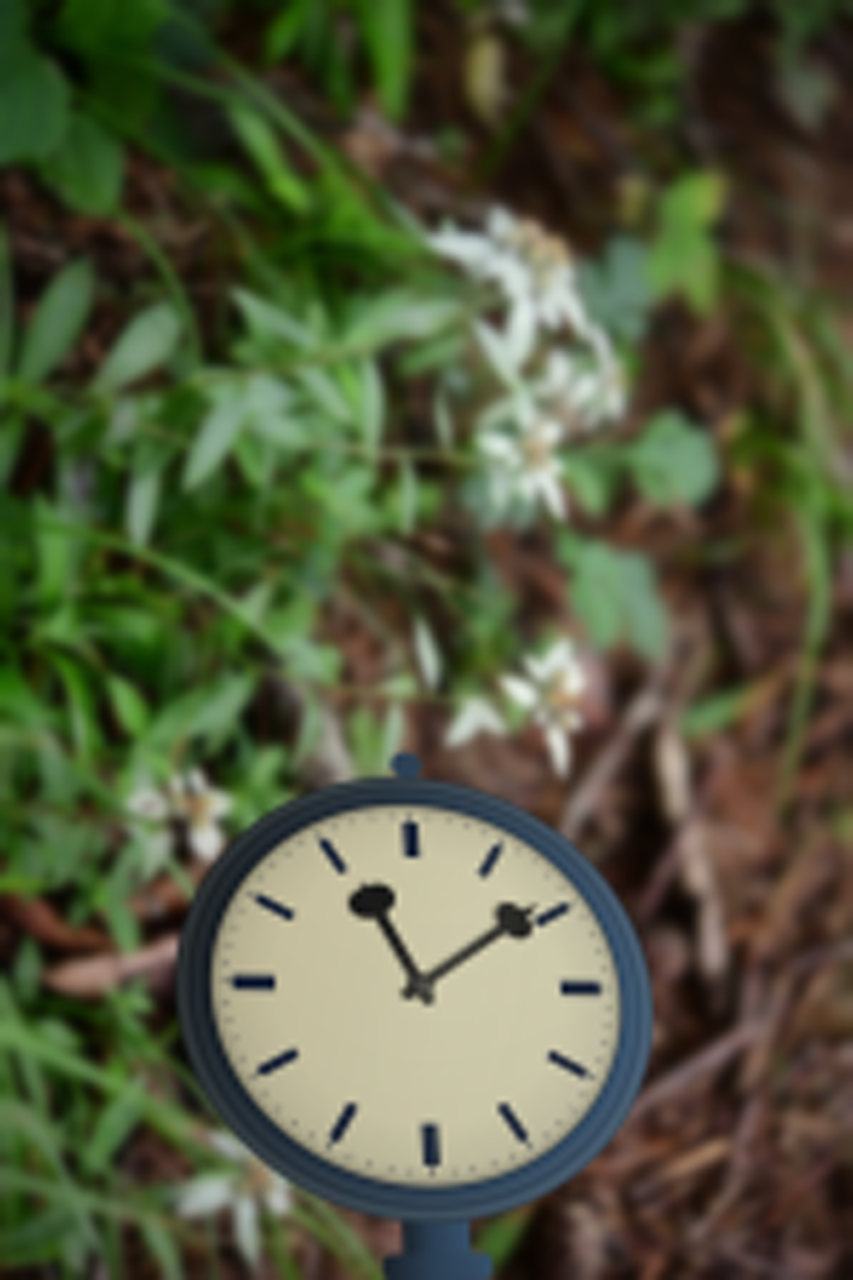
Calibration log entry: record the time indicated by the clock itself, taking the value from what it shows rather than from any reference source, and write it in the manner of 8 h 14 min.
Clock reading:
11 h 09 min
